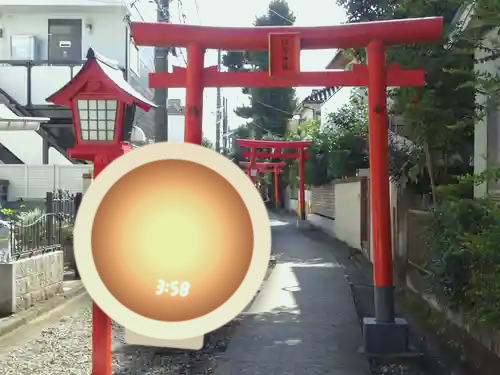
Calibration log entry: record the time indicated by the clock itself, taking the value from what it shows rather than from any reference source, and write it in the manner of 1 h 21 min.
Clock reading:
3 h 58 min
